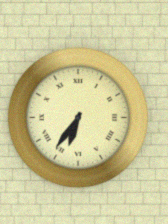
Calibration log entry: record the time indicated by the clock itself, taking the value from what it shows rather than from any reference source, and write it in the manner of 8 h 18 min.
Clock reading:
6 h 36 min
